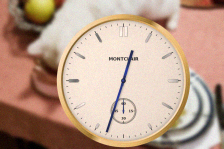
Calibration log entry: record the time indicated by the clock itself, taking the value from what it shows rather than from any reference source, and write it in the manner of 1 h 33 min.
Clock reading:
12 h 33 min
